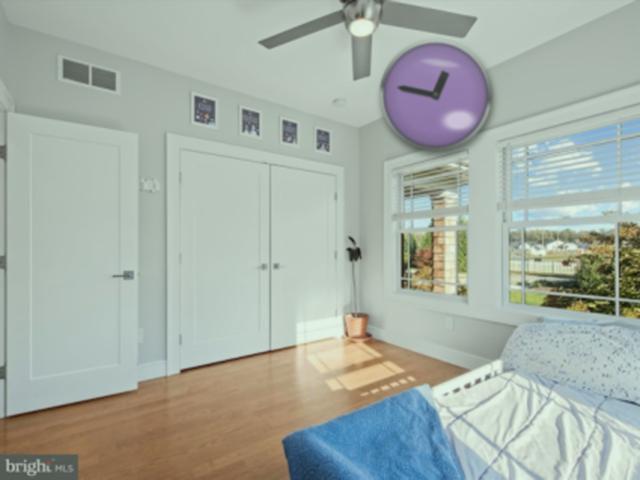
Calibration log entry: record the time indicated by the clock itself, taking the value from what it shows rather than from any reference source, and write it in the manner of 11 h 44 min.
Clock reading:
12 h 47 min
